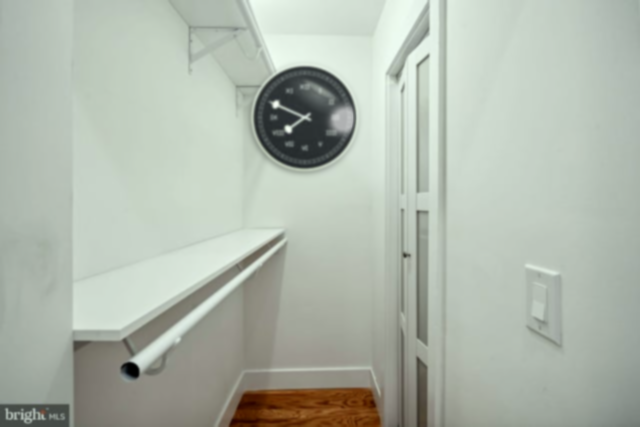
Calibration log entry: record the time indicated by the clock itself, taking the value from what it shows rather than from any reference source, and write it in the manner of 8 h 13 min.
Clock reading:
7 h 49 min
